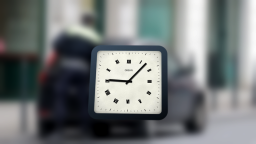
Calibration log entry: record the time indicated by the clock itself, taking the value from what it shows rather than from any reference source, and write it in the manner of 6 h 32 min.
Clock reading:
9 h 07 min
